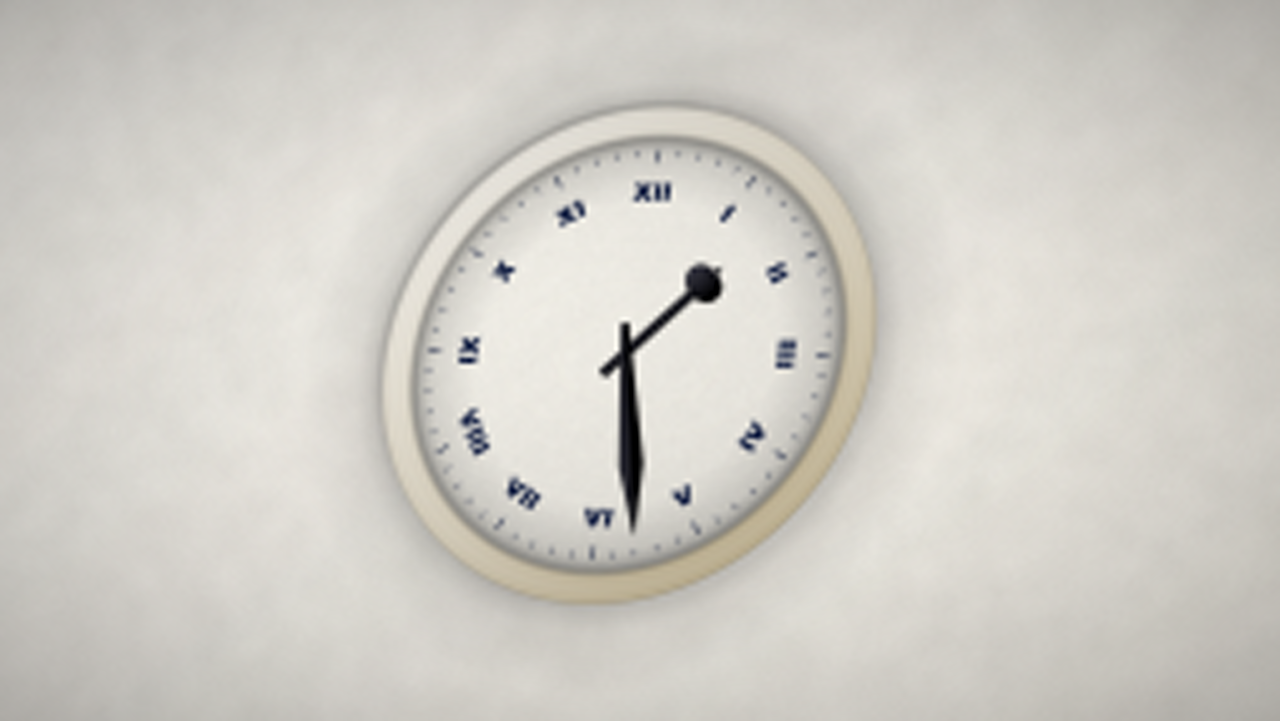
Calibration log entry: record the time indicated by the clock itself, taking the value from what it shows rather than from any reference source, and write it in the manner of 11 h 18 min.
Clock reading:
1 h 28 min
